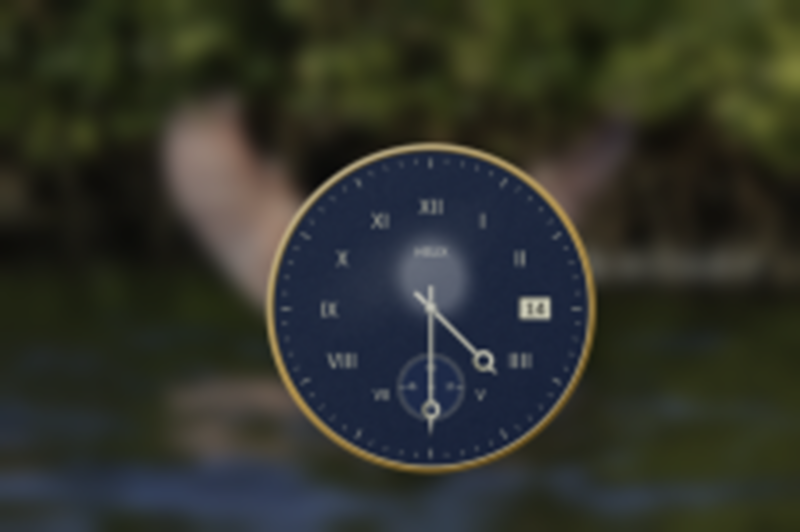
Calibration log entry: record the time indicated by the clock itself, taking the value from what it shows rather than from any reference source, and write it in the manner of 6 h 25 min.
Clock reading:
4 h 30 min
